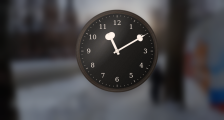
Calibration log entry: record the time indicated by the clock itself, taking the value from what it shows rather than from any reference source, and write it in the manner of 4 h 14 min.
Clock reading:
11 h 10 min
